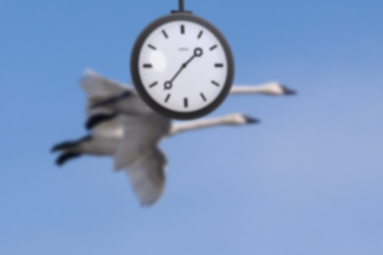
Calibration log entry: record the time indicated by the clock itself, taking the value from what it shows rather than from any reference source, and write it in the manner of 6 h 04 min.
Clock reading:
1 h 37 min
